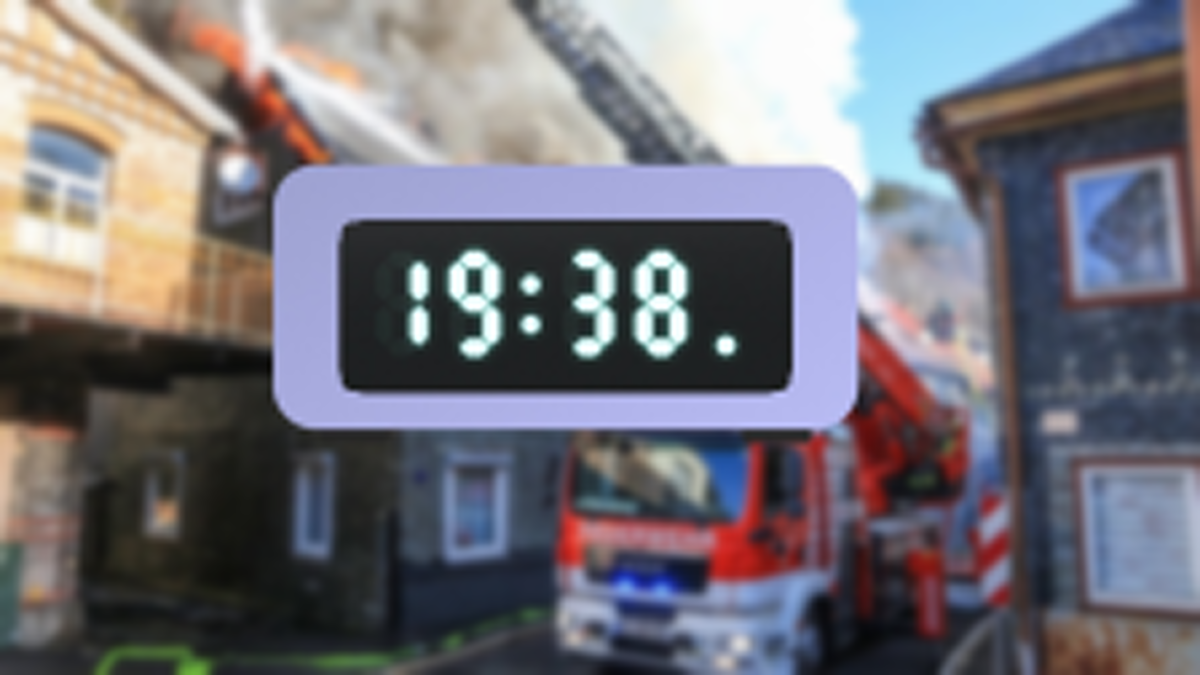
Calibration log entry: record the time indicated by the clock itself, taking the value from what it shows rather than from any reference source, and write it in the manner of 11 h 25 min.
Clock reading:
19 h 38 min
